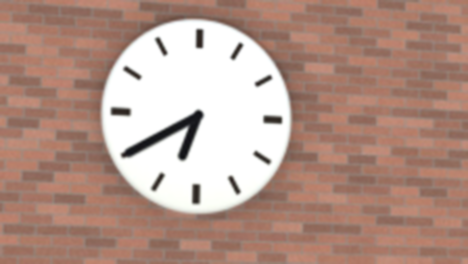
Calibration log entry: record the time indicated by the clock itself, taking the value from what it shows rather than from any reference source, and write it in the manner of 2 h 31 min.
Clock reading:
6 h 40 min
